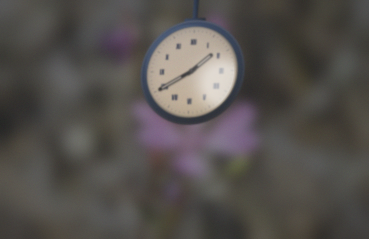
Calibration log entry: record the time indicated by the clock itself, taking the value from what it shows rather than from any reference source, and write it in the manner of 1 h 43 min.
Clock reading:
1 h 40 min
